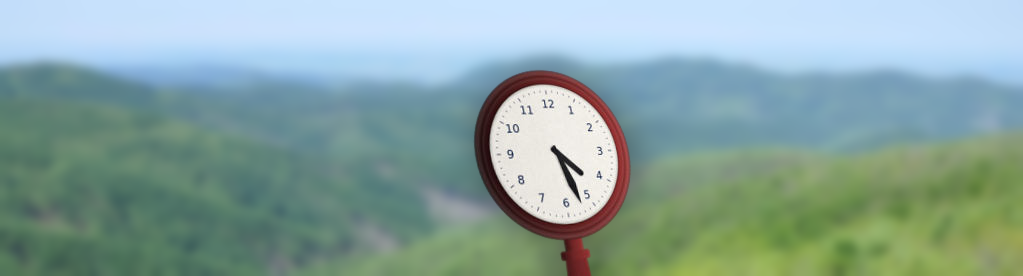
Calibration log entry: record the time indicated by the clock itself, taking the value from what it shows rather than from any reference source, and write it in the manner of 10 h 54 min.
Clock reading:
4 h 27 min
